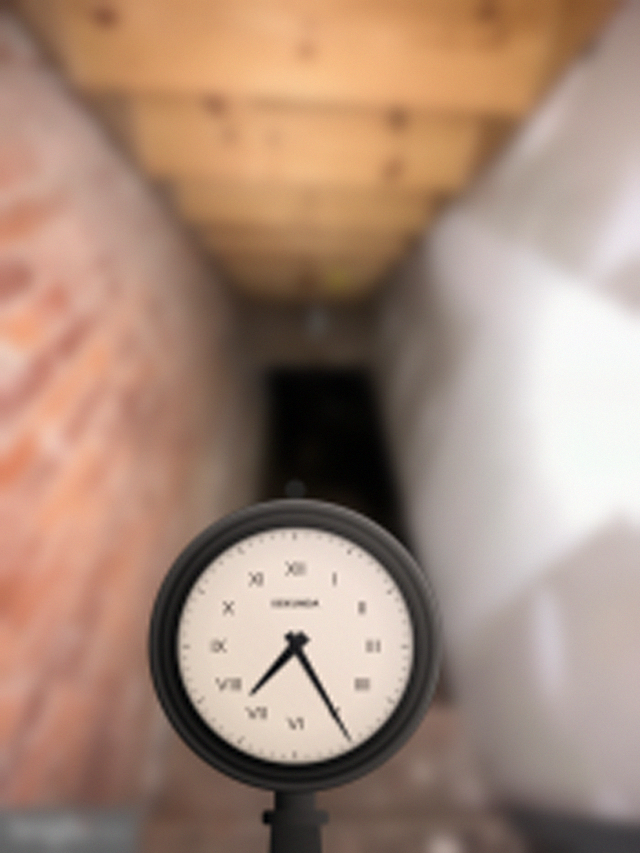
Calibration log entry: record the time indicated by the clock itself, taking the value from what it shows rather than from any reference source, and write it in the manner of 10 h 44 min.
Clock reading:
7 h 25 min
